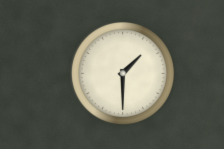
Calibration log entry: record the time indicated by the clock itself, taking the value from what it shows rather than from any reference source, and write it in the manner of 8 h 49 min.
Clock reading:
1 h 30 min
